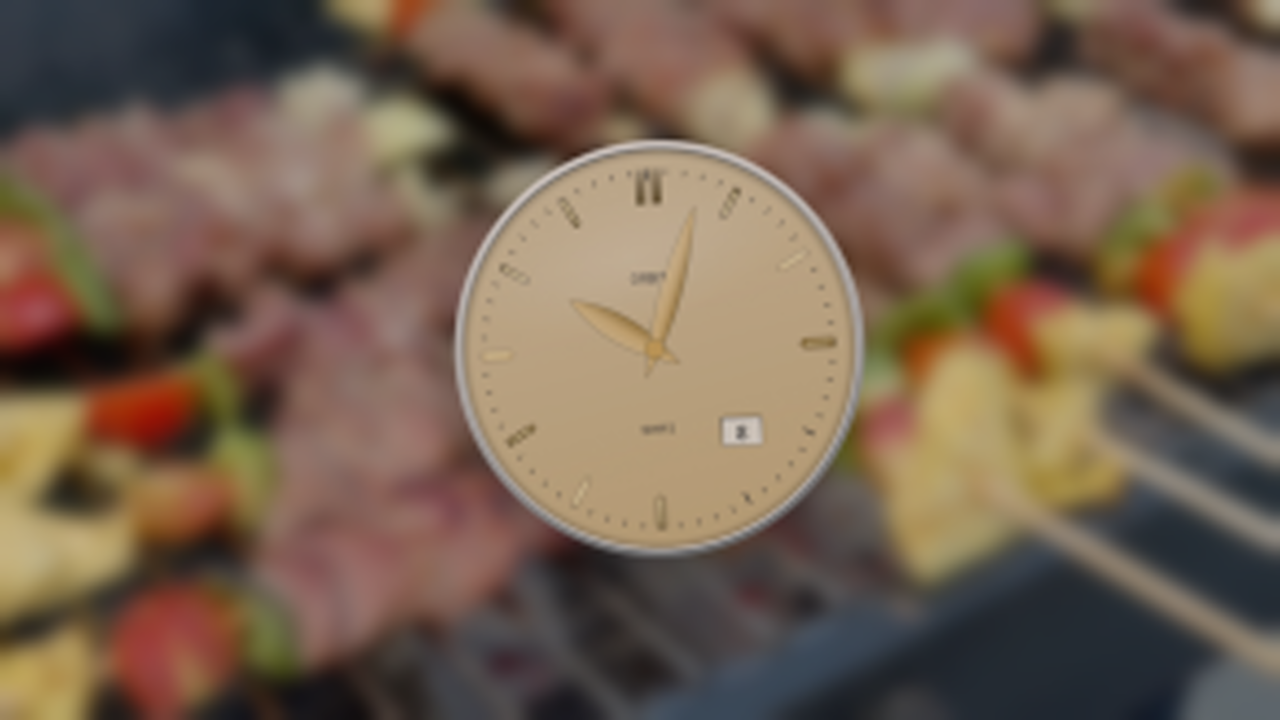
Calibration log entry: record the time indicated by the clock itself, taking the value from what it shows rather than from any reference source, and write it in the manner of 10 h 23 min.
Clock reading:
10 h 03 min
